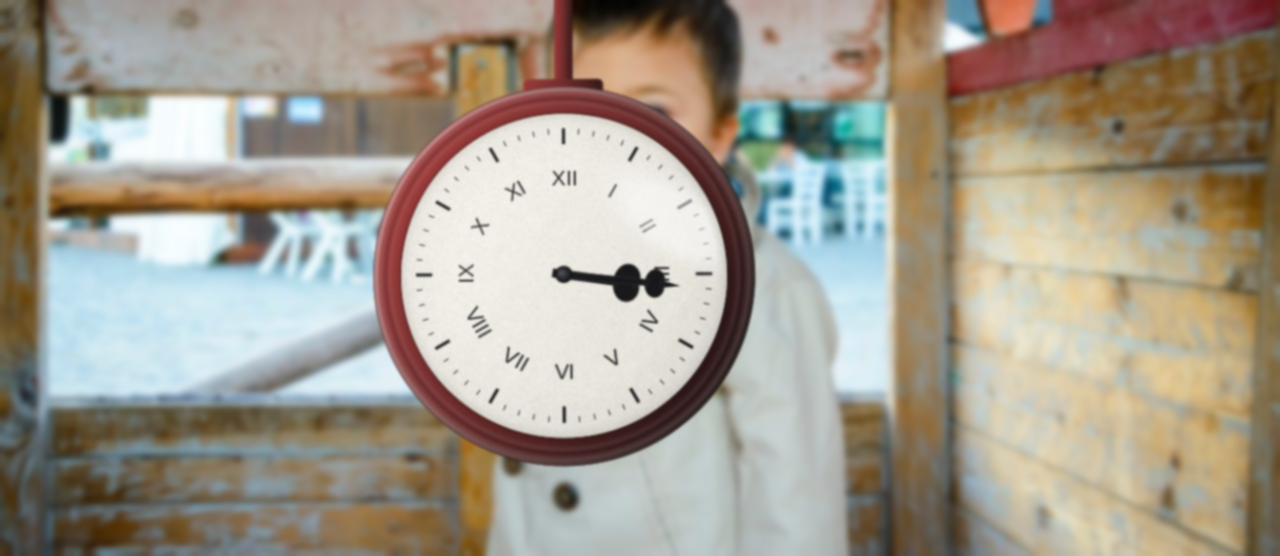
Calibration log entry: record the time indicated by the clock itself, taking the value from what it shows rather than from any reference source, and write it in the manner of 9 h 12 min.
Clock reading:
3 h 16 min
